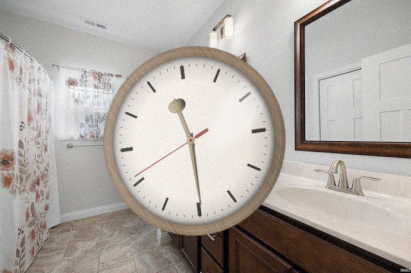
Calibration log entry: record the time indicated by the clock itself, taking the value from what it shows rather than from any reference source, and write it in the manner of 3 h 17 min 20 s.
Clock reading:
11 h 29 min 41 s
